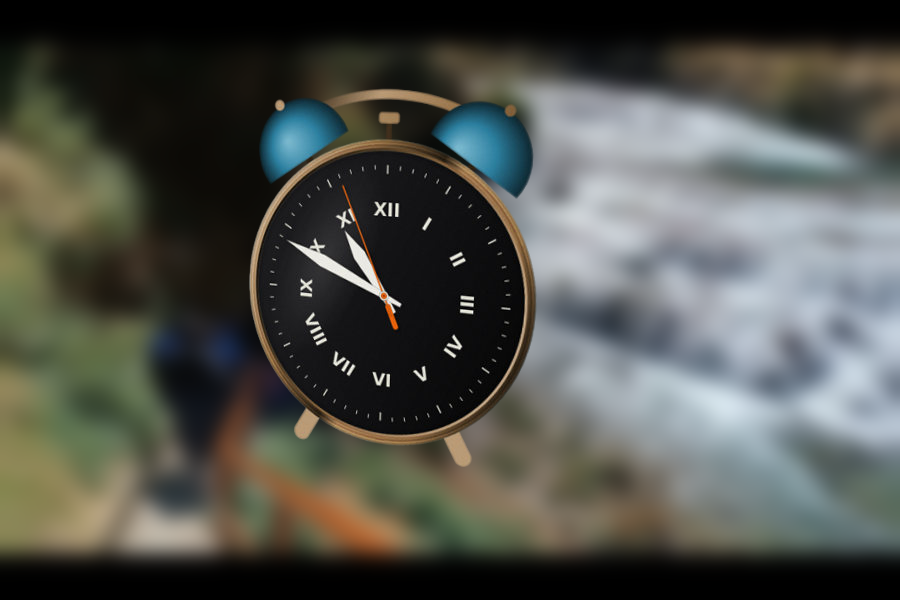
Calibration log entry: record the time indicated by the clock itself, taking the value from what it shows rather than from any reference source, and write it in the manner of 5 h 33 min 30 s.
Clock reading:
10 h 48 min 56 s
